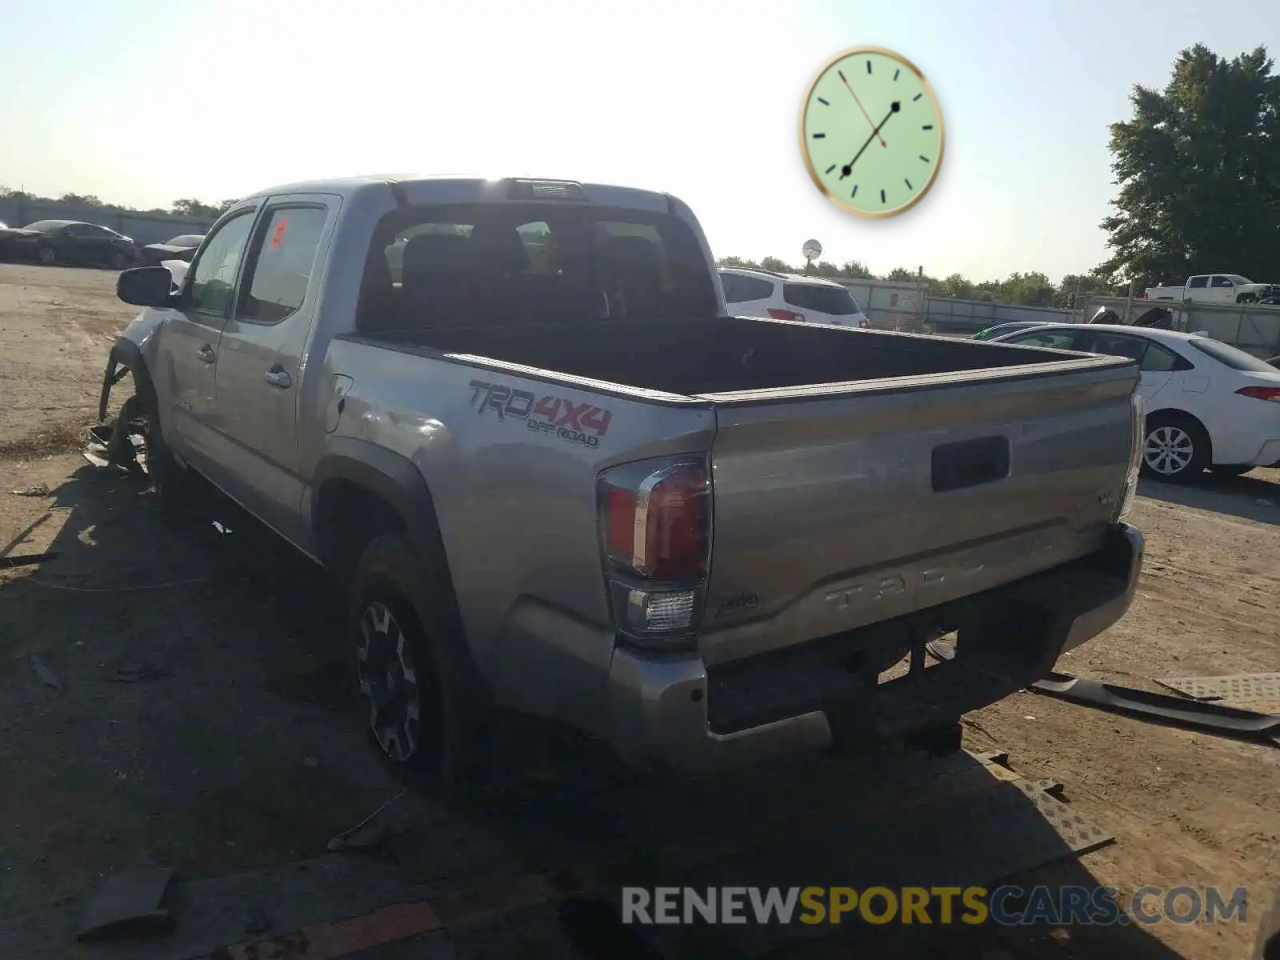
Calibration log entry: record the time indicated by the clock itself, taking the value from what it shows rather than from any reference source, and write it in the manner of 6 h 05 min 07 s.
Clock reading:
1 h 37 min 55 s
